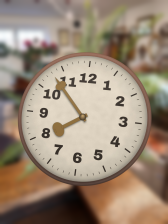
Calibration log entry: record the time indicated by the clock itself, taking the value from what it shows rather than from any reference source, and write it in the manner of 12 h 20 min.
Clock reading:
7 h 53 min
